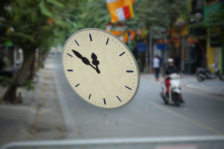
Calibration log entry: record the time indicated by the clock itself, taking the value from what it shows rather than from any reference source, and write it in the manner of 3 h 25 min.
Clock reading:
11 h 52 min
